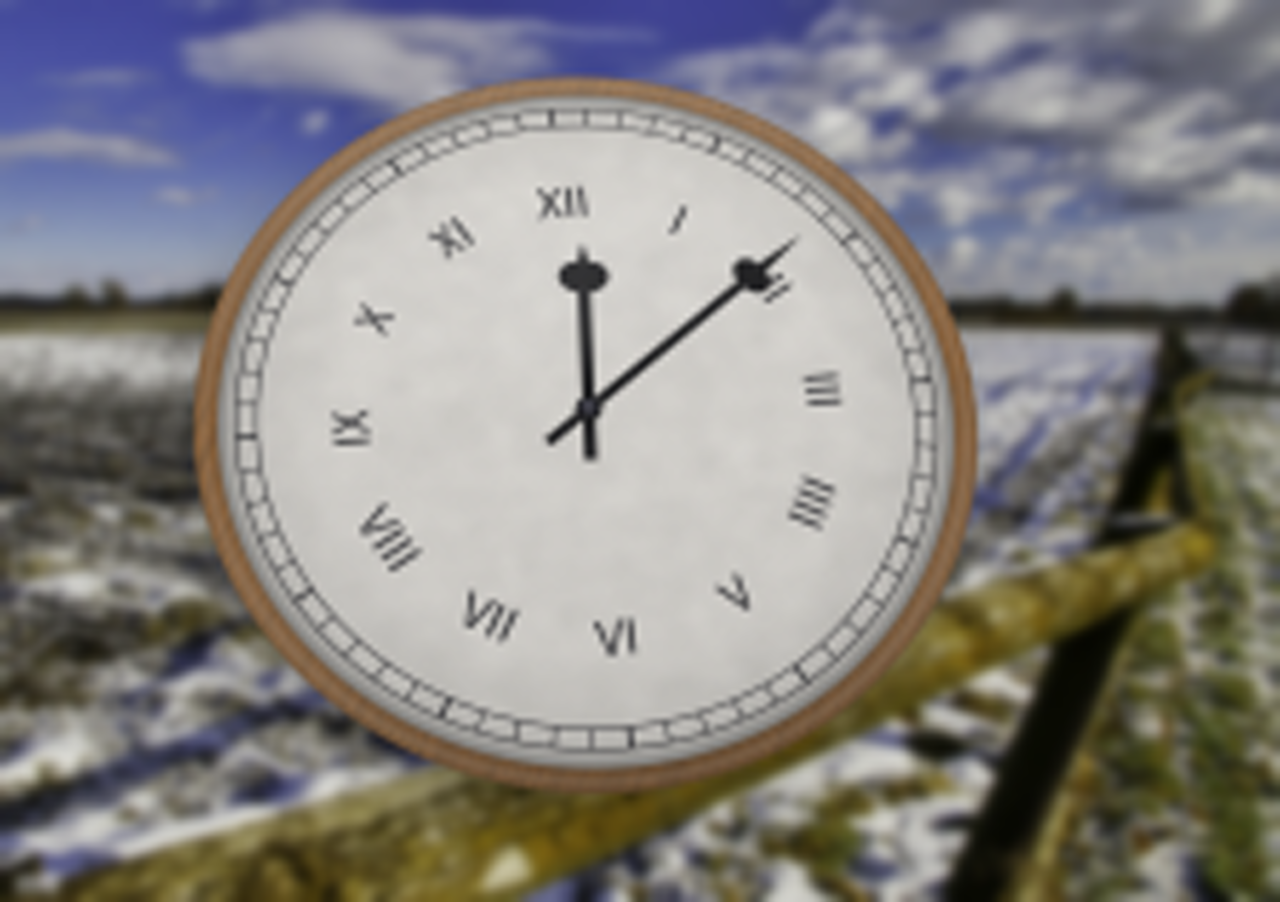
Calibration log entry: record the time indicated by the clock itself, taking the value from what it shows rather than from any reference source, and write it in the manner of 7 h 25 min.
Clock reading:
12 h 09 min
